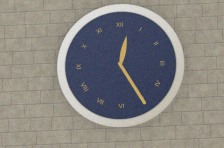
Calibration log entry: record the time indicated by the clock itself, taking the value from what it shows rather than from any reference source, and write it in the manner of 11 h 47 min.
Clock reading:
12 h 25 min
